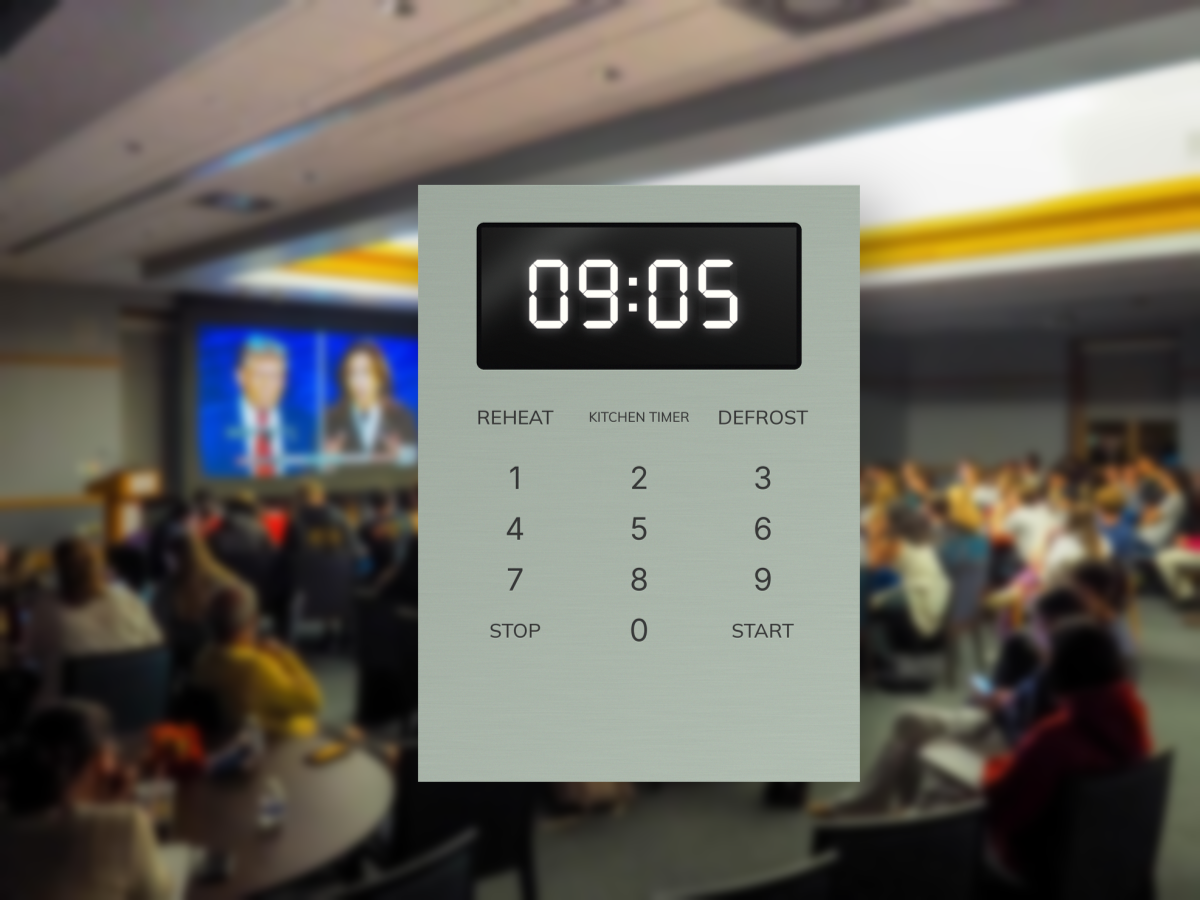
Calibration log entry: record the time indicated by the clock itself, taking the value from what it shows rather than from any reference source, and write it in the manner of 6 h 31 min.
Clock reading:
9 h 05 min
